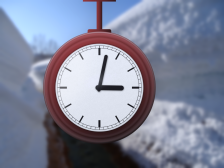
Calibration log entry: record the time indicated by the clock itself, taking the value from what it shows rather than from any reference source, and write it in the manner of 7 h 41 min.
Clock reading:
3 h 02 min
